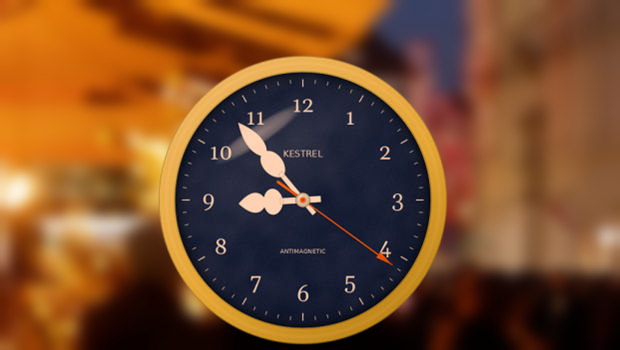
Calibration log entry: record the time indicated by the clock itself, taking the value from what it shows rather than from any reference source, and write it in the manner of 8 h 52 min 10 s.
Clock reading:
8 h 53 min 21 s
